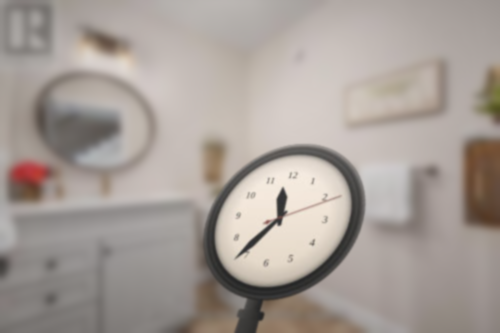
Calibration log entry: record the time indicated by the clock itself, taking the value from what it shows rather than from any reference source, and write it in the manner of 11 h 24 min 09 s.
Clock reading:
11 h 36 min 11 s
